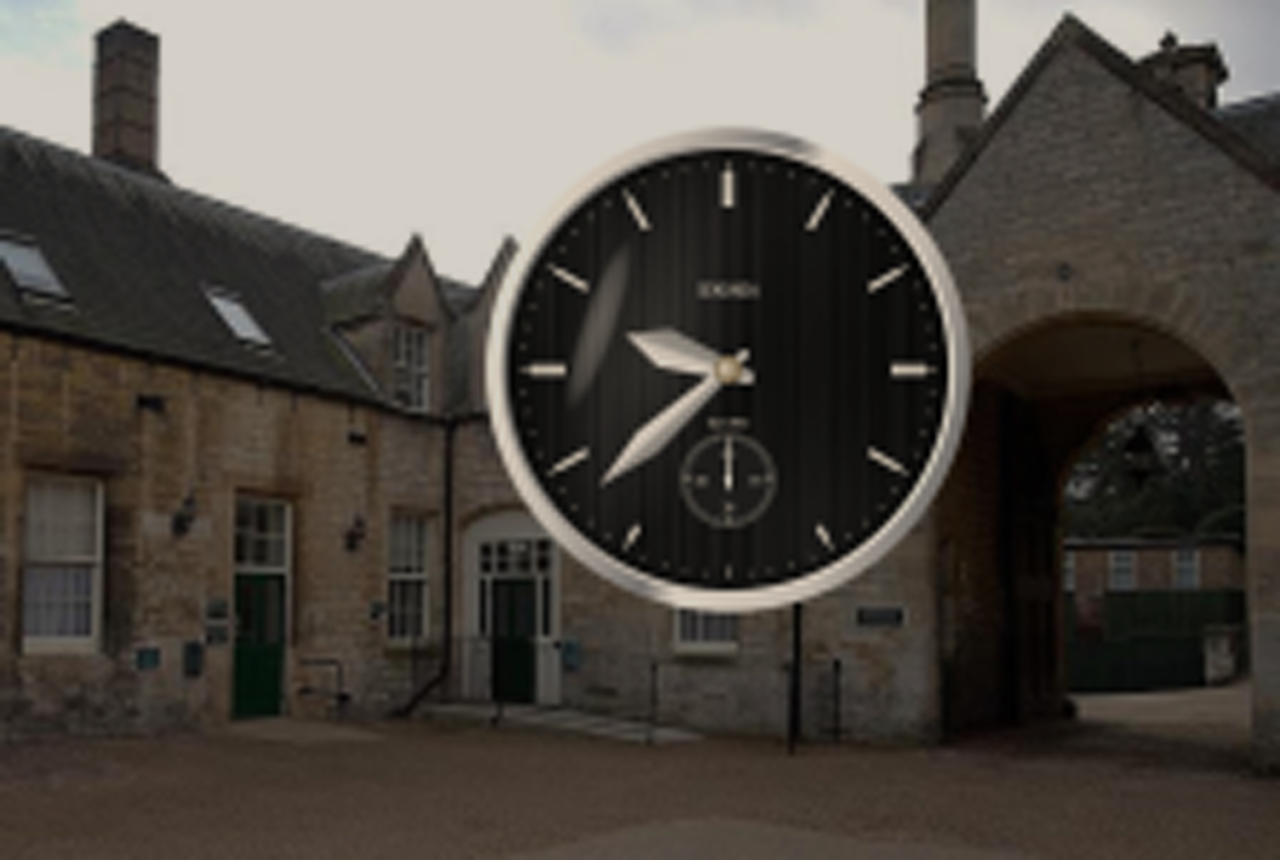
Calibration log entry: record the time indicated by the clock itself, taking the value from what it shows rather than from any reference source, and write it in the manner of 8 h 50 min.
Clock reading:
9 h 38 min
